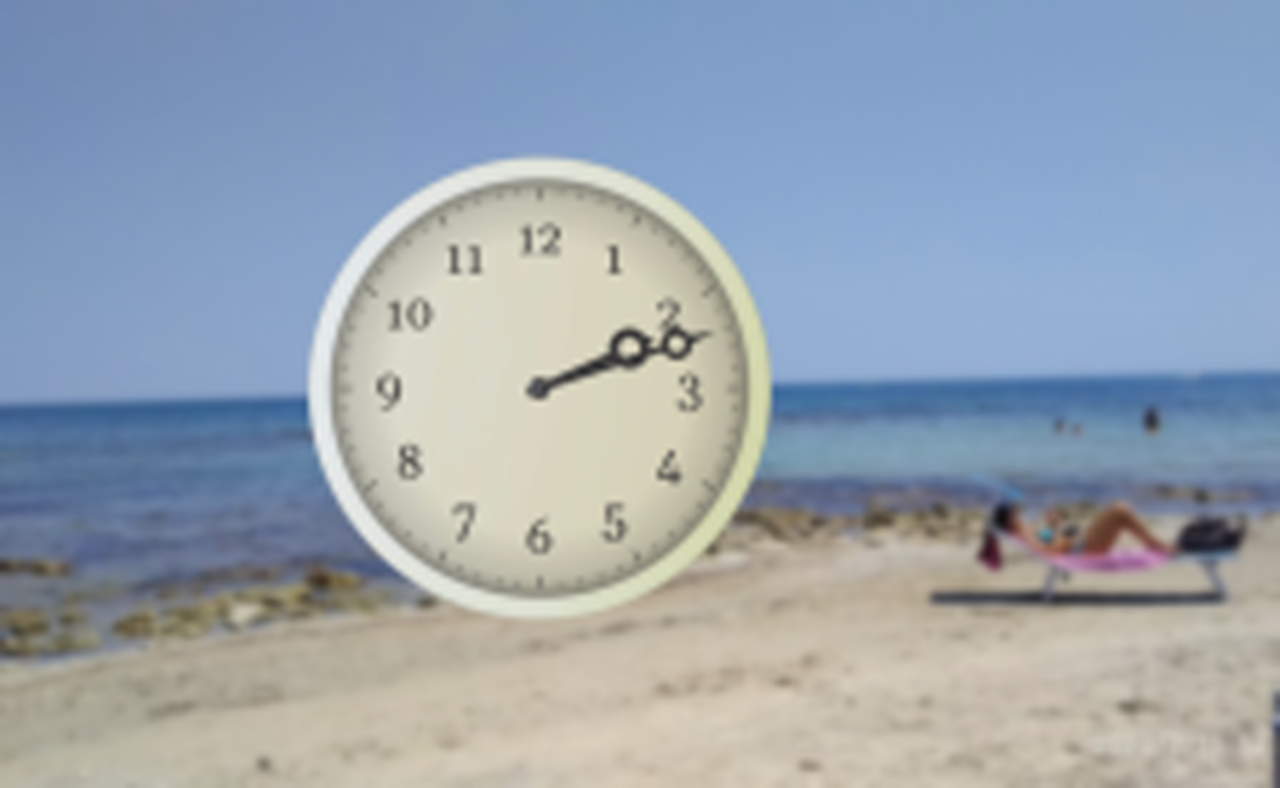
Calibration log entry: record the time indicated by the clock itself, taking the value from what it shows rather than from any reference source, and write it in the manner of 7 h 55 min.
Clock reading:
2 h 12 min
